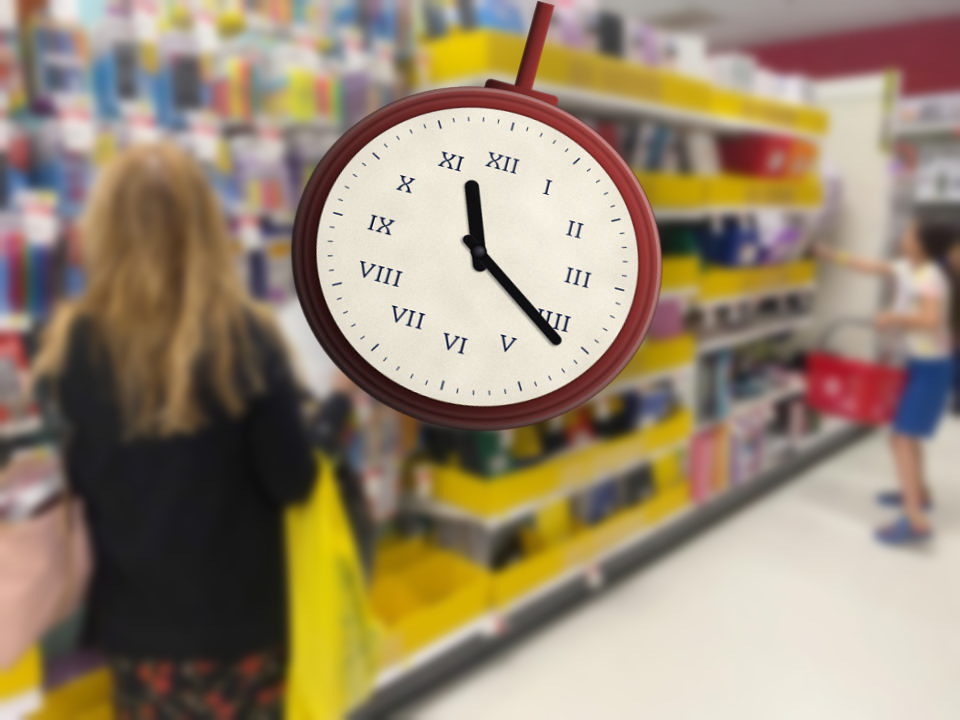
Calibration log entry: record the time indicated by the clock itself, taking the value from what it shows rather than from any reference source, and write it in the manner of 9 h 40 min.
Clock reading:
11 h 21 min
